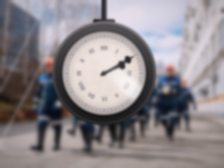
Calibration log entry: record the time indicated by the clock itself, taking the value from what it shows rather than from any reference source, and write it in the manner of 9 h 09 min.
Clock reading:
2 h 10 min
